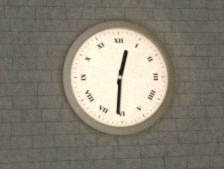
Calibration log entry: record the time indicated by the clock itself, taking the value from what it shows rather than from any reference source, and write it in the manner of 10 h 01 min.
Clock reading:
12 h 31 min
